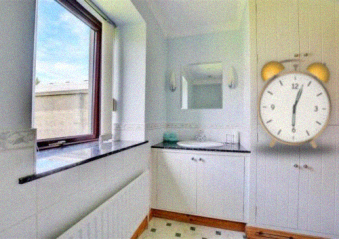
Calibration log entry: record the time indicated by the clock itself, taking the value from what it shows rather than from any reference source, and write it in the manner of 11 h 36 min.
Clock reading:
6 h 03 min
